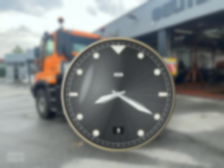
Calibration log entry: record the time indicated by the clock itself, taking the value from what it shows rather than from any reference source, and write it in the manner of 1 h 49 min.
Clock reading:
8 h 20 min
